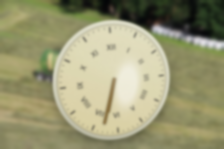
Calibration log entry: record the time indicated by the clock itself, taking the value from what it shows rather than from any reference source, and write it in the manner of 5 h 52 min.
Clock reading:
6 h 33 min
